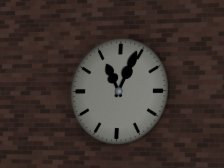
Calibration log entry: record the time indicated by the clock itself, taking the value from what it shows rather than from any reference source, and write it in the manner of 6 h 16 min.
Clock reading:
11 h 04 min
